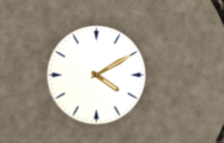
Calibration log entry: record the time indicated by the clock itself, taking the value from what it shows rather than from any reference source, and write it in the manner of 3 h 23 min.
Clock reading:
4 h 10 min
